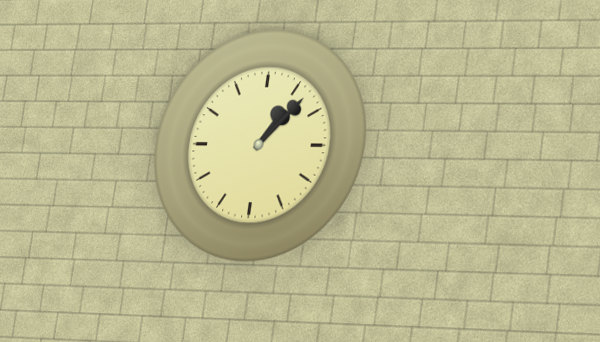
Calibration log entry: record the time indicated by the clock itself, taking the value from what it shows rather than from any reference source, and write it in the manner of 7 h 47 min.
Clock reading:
1 h 07 min
